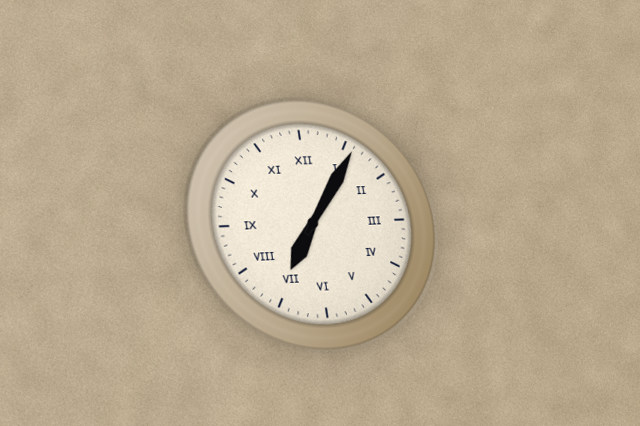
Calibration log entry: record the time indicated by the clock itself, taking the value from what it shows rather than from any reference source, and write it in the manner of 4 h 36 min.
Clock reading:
7 h 06 min
